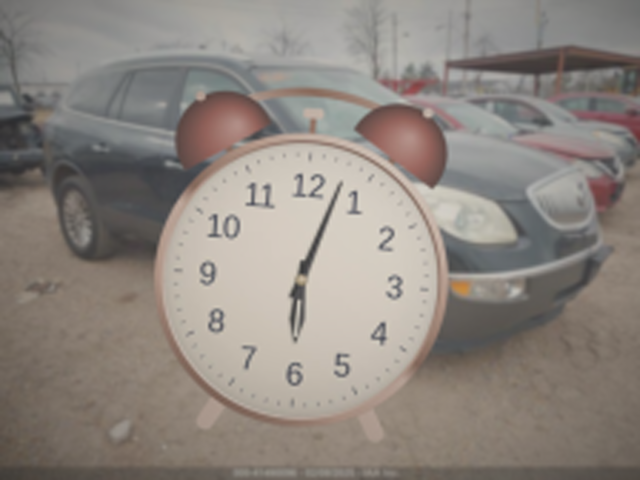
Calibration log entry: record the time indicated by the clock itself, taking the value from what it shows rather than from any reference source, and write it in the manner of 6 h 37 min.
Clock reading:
6 h 03 min
